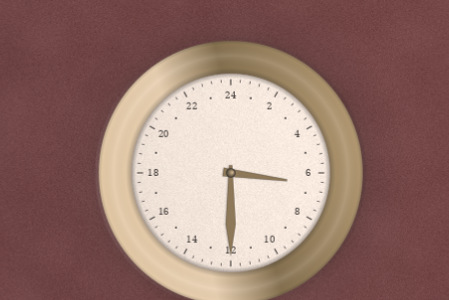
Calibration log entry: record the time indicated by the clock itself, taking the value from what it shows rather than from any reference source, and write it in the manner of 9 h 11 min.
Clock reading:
6 h 30 min
